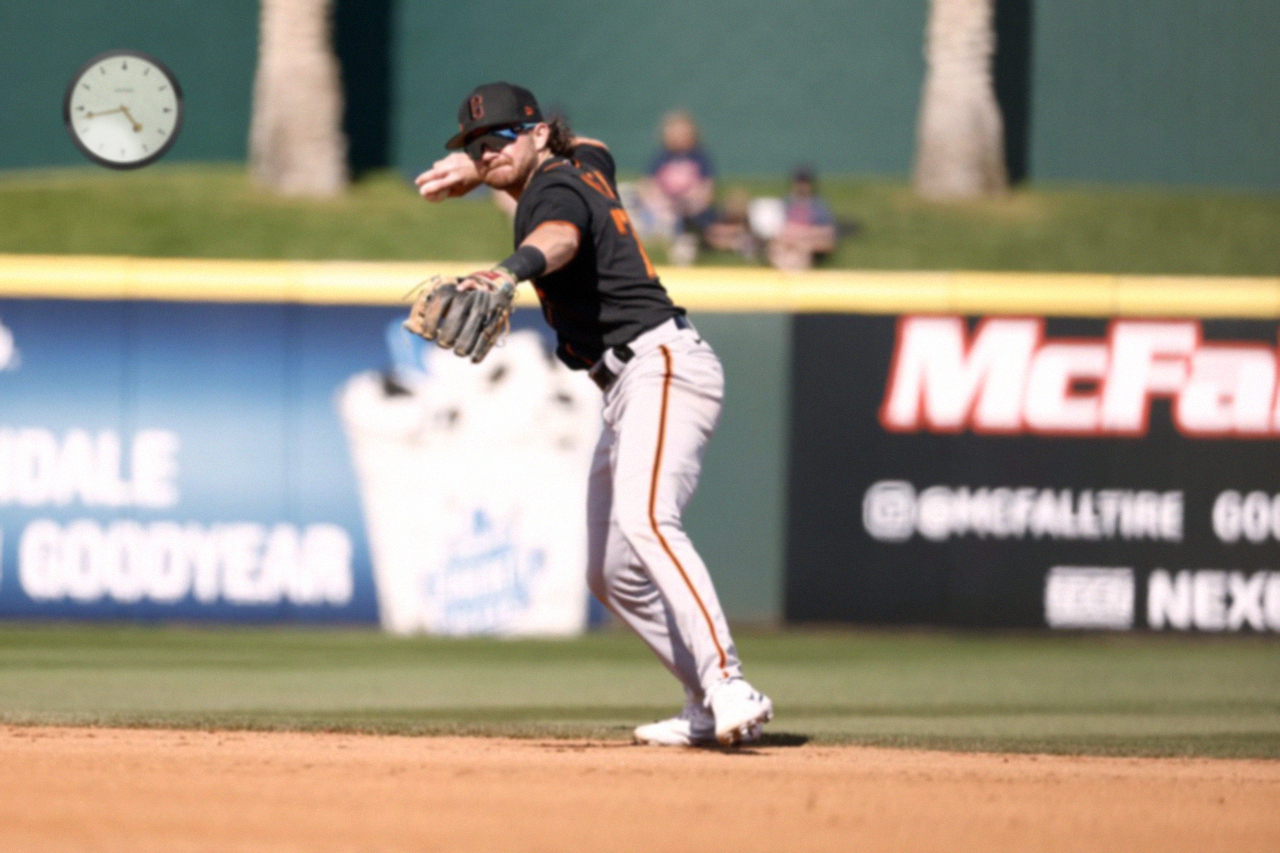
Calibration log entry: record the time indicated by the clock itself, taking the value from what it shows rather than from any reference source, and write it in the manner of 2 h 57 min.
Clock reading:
4 h 43 min
